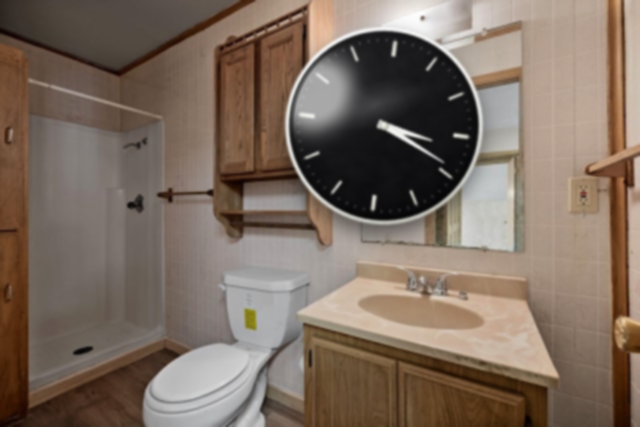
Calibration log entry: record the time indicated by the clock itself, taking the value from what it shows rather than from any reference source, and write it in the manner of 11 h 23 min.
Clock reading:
3 h 19 min
